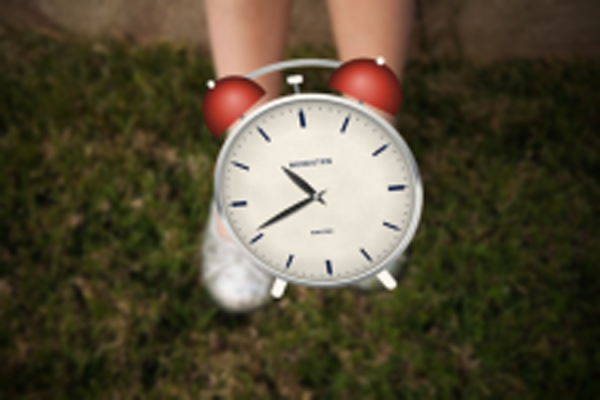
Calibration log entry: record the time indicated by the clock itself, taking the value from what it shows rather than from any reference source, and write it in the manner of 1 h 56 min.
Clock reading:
10 h 41 min
